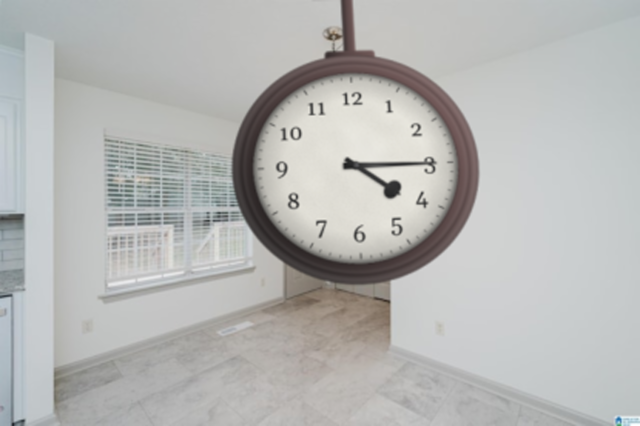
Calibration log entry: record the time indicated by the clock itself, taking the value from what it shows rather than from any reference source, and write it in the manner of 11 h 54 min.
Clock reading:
4 h 15 min
